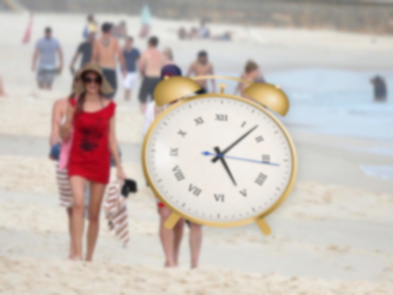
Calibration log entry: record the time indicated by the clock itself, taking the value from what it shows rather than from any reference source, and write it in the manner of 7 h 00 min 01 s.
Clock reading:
5 h 07 min 16 s
